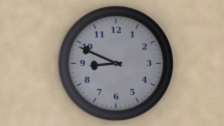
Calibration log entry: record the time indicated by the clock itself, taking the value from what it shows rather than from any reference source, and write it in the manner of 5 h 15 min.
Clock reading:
8 h 49 min
